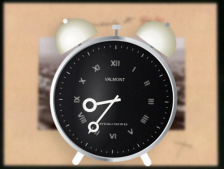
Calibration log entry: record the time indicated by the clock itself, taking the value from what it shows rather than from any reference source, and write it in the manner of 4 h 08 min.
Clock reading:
8 h 36 min
